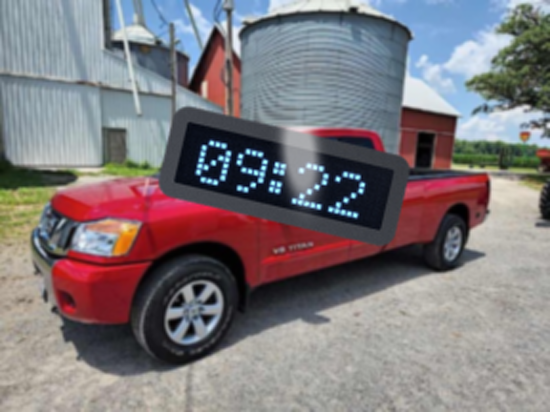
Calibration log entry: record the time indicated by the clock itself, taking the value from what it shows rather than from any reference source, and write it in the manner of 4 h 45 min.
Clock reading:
9 h 22 min
